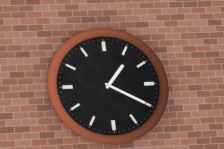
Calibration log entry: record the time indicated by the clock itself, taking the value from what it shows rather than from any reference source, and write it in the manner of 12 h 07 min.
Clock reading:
1 h 20 min
